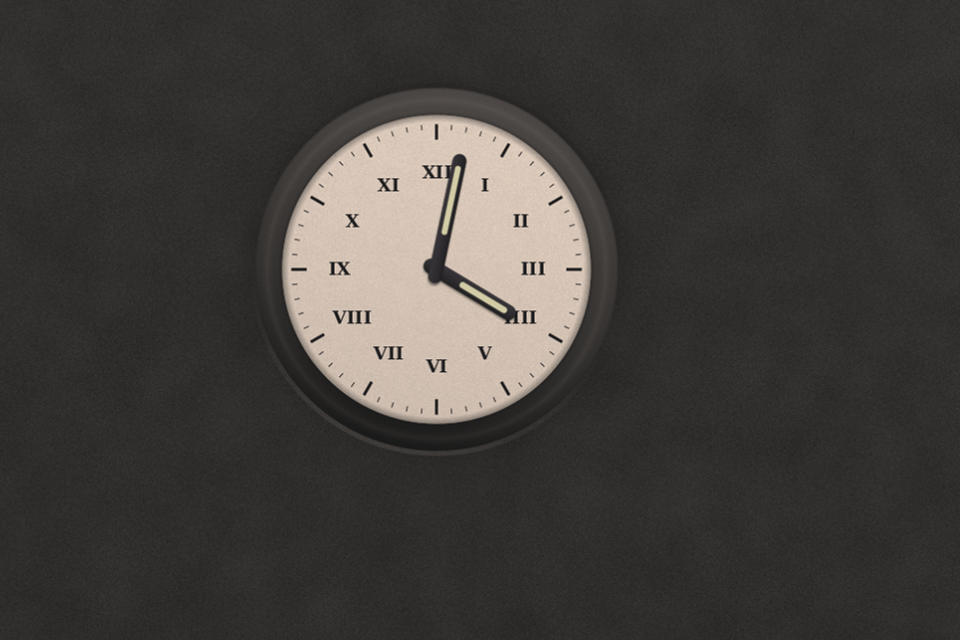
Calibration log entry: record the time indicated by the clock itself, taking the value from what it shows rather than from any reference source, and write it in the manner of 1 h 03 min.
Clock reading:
4 h 02 min
